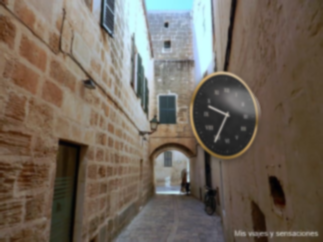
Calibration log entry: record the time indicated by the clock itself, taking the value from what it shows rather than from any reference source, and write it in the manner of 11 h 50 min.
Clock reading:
9 h 35 min
